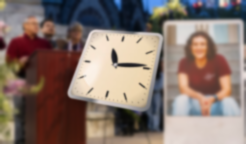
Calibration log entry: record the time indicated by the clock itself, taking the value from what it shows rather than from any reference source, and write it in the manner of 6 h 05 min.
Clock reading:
11 h 14 min
